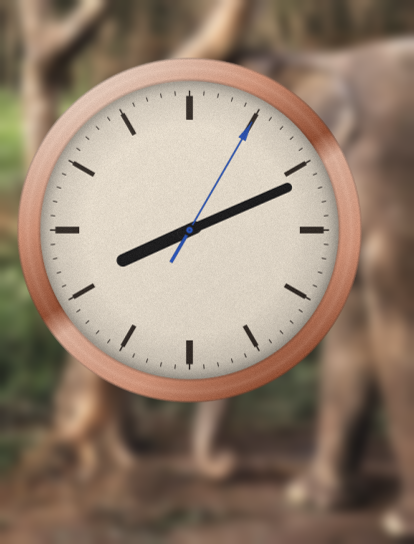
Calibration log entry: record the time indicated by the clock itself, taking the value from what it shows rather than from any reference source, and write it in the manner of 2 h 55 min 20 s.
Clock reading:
8 h 11 min 05 s
